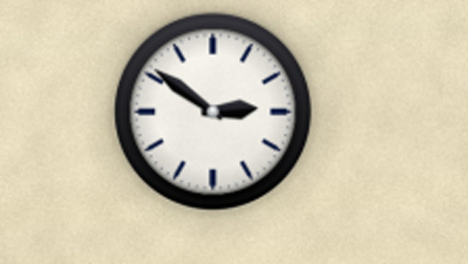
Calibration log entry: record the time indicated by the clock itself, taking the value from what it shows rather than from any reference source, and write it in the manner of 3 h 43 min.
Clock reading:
2 h 51 min
